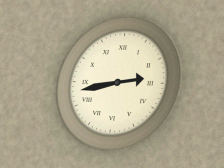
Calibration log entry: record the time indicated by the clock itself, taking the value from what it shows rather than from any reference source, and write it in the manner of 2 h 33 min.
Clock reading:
2 h 43 min
